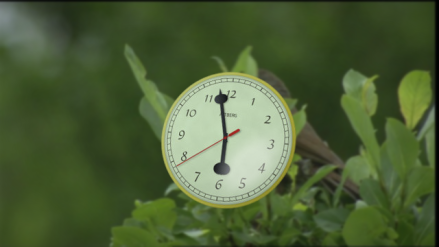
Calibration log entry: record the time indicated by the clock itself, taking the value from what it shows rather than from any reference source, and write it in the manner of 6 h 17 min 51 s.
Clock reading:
5 h 57 min 39 s
